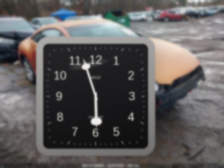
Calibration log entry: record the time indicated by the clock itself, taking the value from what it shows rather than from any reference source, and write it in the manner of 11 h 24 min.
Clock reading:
5 h 57 min
